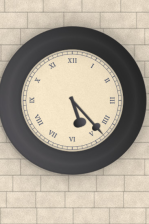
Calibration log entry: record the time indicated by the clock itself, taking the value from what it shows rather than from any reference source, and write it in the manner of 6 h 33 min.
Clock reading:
5 h 23 min
